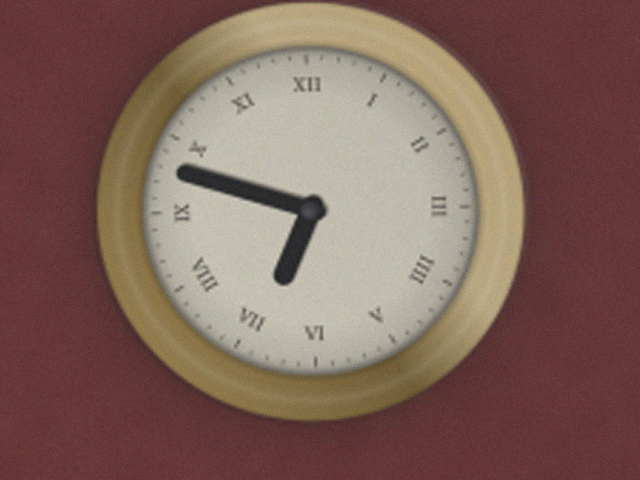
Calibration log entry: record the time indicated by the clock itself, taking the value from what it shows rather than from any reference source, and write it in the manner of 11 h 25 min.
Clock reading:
6 h 48 min
